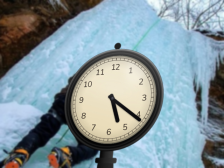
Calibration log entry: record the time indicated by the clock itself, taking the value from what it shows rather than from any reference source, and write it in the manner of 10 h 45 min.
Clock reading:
5 h 21 min
